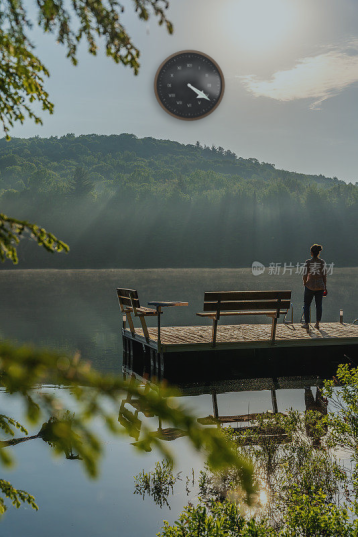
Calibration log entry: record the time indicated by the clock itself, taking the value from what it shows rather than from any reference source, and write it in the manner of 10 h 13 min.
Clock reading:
4 h 21 min
